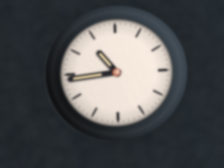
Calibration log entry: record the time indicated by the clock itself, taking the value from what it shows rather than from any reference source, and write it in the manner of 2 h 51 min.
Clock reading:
10 h 44 min
